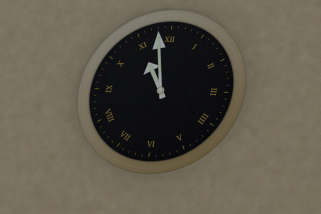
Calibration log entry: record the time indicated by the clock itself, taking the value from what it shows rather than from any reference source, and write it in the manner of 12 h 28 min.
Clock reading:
10 h 58 min
